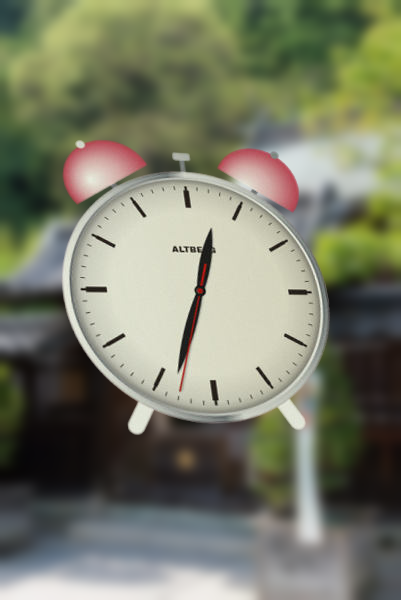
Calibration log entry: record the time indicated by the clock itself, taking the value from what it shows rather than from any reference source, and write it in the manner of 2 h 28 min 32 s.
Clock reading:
12 h 33 min 33 s
